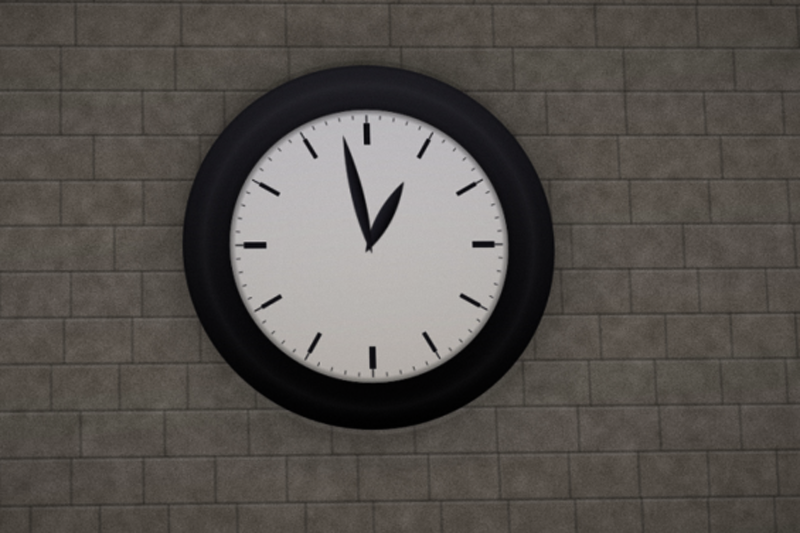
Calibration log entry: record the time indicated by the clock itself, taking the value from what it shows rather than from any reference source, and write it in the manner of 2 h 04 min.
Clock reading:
12 h 58 min
